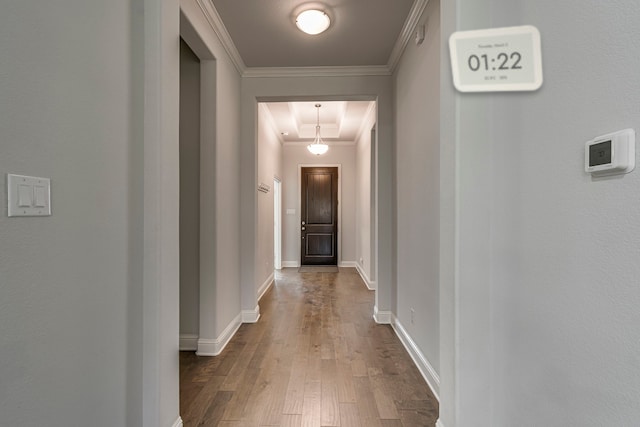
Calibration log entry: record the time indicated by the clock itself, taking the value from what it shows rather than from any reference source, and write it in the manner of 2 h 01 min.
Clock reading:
1 h 22 min
